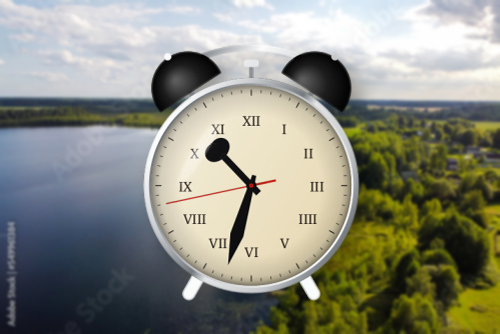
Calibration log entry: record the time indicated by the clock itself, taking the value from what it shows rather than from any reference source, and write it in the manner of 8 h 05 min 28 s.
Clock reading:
10 h 32 min 43 s
